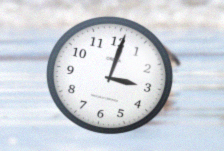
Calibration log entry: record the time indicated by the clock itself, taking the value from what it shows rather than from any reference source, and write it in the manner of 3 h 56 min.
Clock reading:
3 h 01 min
